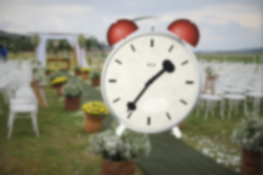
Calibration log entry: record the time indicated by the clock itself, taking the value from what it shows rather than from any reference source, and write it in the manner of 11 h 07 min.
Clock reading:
1 h 36 min
